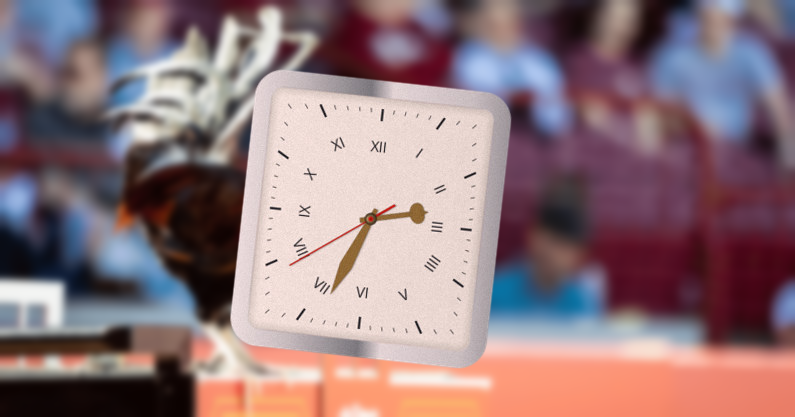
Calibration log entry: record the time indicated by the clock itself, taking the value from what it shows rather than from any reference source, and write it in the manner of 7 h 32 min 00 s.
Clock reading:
2 h 33 min 39 s
